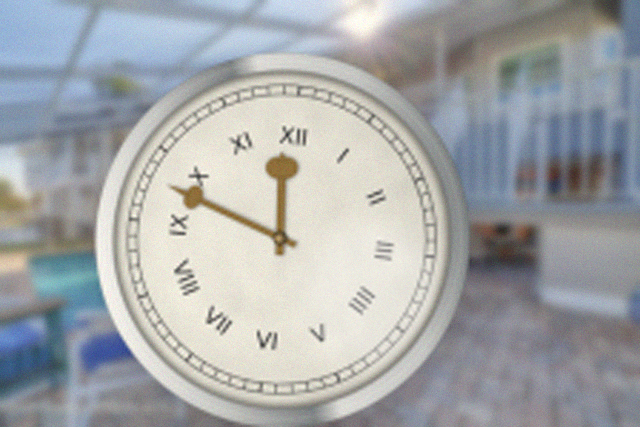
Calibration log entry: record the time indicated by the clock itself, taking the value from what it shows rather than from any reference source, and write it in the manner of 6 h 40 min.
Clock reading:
11 h 48 min
